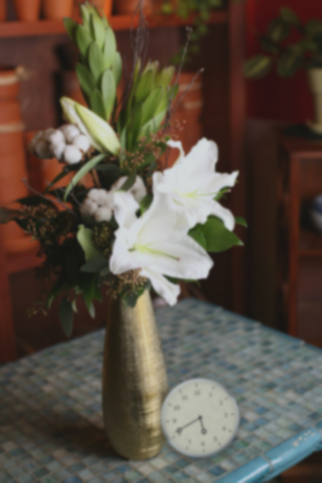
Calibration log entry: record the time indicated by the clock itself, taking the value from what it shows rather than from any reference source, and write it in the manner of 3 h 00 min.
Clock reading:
5 h 41 min
